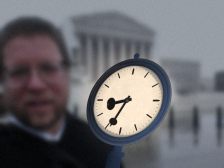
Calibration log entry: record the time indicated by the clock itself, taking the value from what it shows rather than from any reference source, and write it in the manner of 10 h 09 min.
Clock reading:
8 h 34 min
